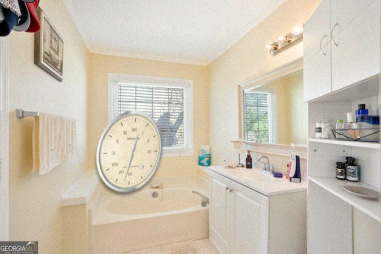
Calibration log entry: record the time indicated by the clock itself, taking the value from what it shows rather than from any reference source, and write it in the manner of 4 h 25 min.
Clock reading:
12 h 32 min
